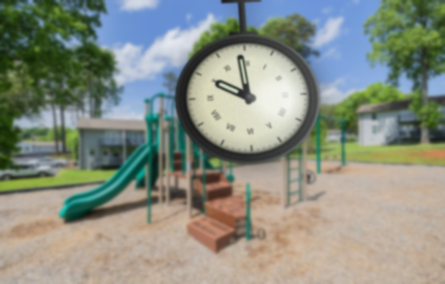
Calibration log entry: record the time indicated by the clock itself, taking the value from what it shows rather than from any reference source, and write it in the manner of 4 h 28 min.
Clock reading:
9 h 59 min
